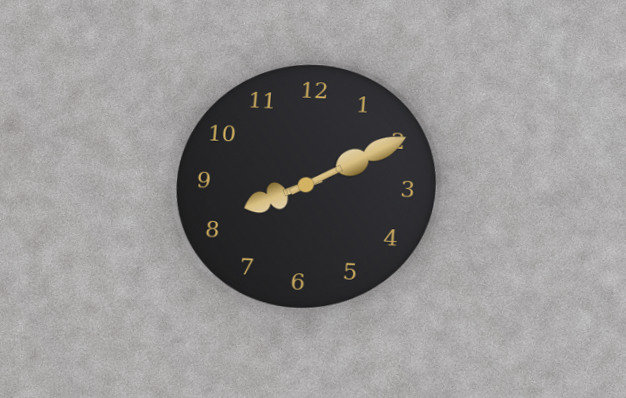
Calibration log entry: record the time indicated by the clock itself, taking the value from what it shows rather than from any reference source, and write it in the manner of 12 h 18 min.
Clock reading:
8 h 10 min
